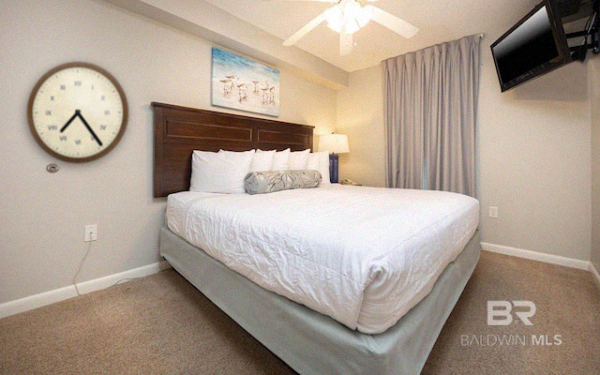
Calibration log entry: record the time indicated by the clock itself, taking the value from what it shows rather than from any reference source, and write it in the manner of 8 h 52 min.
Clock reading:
7 h 24 min
